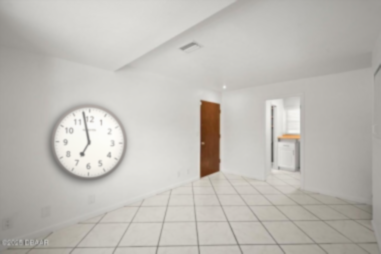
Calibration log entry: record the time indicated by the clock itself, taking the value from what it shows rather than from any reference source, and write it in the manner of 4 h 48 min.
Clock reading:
6 h 58 min
